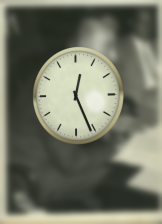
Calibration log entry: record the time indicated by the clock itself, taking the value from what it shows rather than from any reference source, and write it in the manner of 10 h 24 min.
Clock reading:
12 h 26 min
